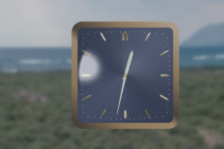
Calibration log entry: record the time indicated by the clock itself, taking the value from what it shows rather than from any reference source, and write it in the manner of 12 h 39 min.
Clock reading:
12 h 32 min
